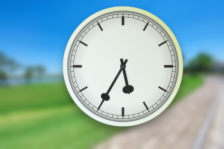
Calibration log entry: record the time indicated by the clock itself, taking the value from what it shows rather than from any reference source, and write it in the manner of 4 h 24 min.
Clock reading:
5 h 35 min
